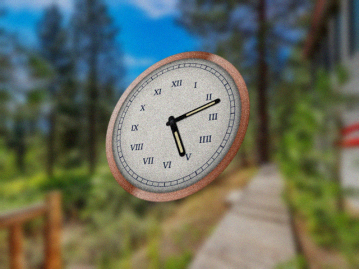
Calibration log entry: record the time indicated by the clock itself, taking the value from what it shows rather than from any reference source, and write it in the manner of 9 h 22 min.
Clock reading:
5 h 12 min
